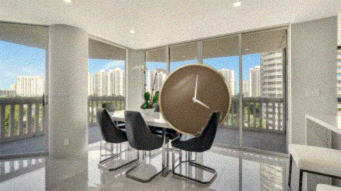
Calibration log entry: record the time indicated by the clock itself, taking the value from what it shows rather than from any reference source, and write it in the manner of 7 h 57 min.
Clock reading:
4 h 01 min
